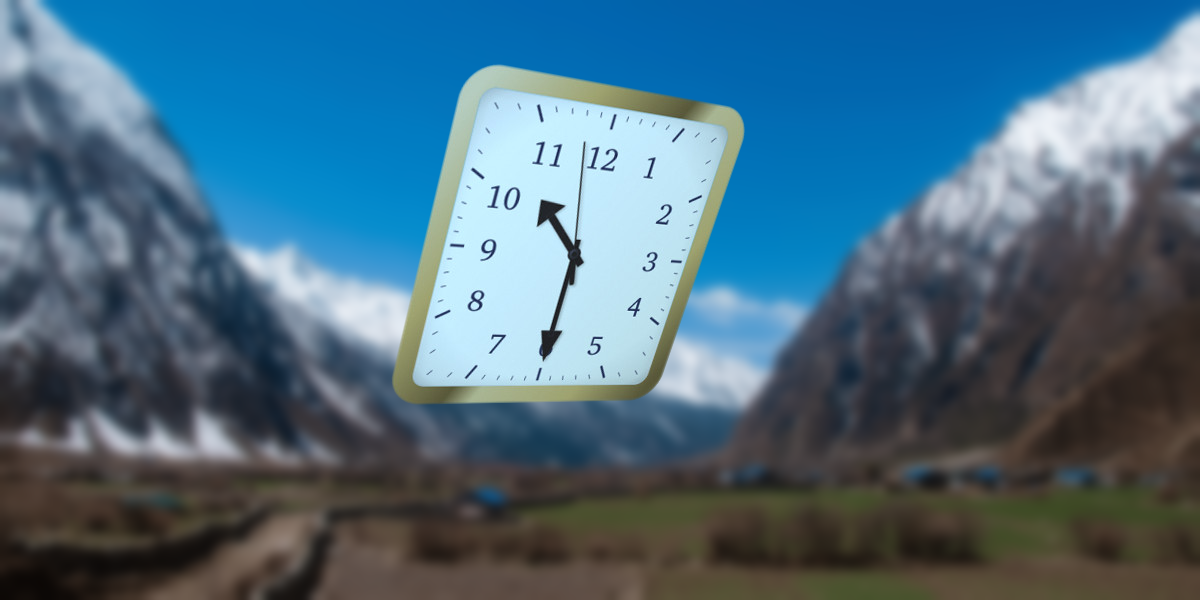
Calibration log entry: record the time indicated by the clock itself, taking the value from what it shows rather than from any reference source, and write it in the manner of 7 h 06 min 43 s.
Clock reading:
10 h 29 min 58 s
